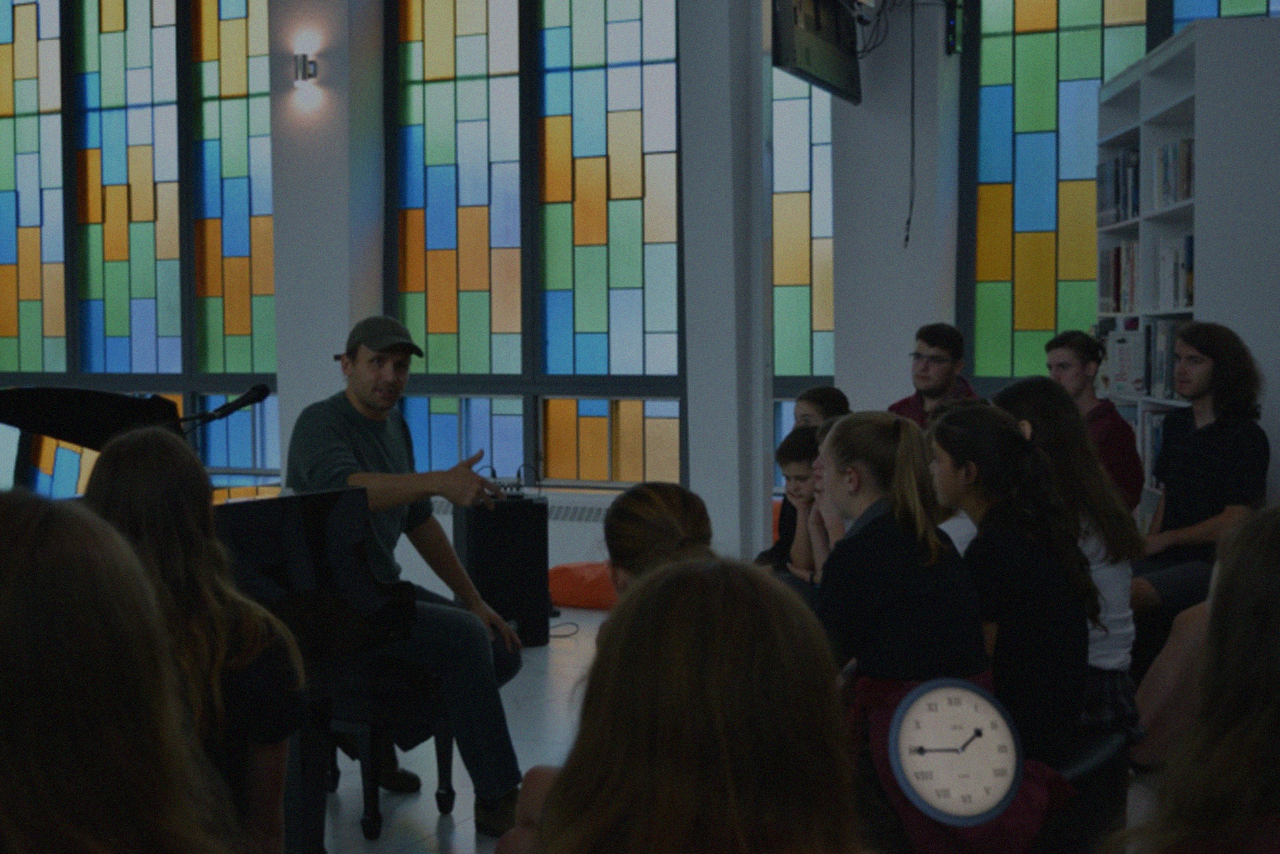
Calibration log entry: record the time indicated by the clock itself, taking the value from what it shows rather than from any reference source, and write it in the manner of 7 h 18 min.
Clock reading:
1 h 45 min
